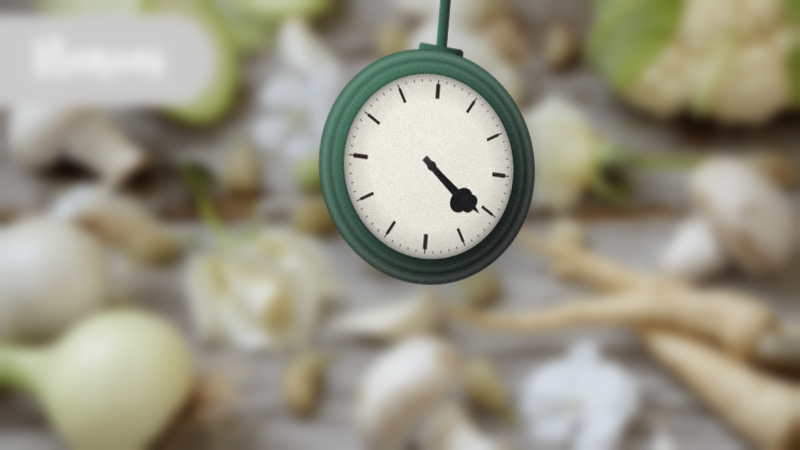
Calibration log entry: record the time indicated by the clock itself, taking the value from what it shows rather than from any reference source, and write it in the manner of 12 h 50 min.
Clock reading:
4 h 21 min
